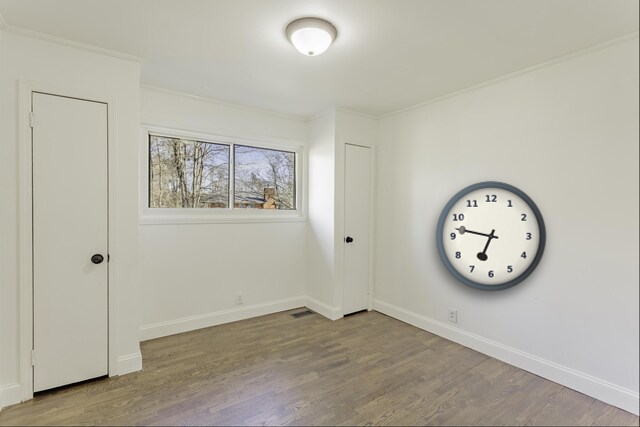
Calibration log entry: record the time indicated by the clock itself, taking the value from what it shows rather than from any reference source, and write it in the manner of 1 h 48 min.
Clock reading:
6 h 47 min
